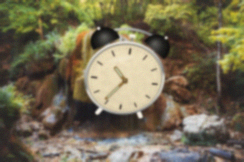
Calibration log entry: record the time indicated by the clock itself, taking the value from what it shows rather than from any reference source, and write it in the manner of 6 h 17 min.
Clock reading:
10 h 36 min
